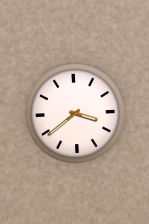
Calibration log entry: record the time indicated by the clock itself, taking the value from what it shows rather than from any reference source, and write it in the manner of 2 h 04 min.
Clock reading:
3 h 39 min
